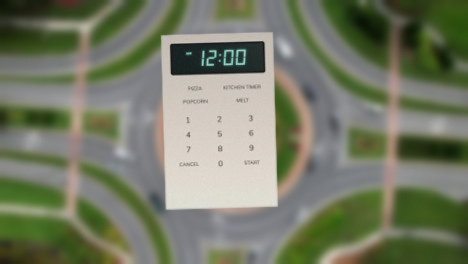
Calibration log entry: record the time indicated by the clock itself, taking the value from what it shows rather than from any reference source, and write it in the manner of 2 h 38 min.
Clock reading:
12 h 00 min
